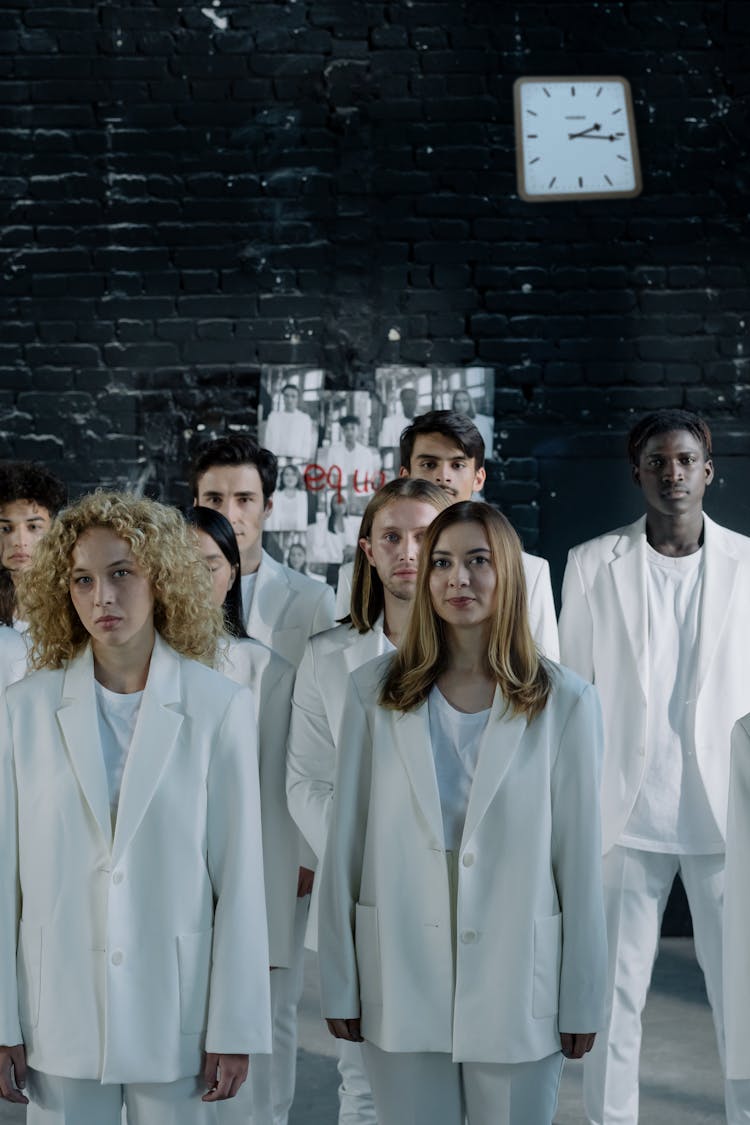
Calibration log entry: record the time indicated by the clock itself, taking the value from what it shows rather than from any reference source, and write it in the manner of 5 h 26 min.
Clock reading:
2 h 16 min
